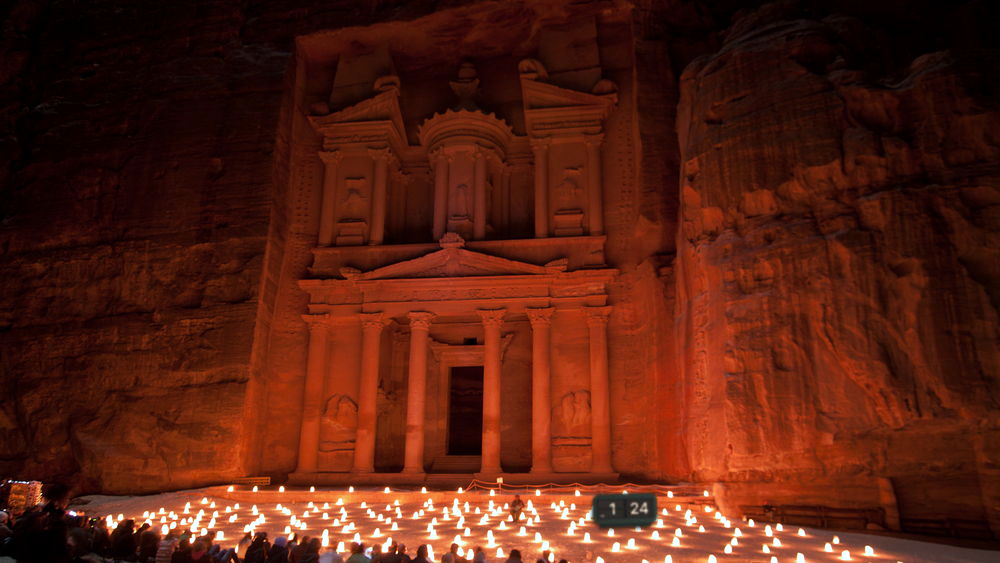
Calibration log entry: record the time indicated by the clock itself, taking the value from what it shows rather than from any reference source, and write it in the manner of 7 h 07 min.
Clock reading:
1 h 24 min
